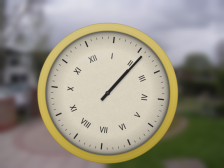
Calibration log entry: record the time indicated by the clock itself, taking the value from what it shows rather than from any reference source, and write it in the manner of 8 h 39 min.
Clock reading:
2 h 11 min
